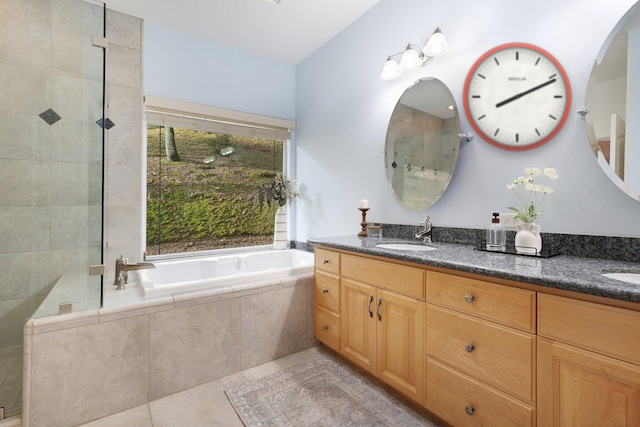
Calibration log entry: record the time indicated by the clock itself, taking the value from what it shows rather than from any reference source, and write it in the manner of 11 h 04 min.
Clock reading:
8 h 11 min
